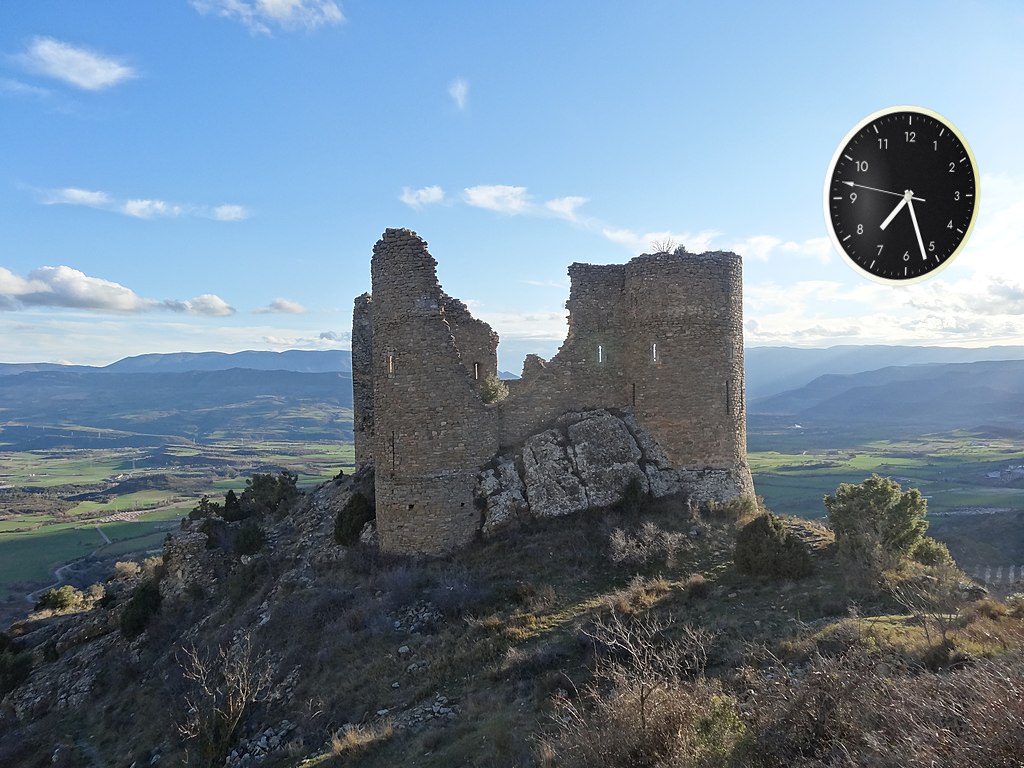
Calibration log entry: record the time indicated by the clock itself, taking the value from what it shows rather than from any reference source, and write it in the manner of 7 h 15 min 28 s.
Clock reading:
7 h 26 min 47 s
